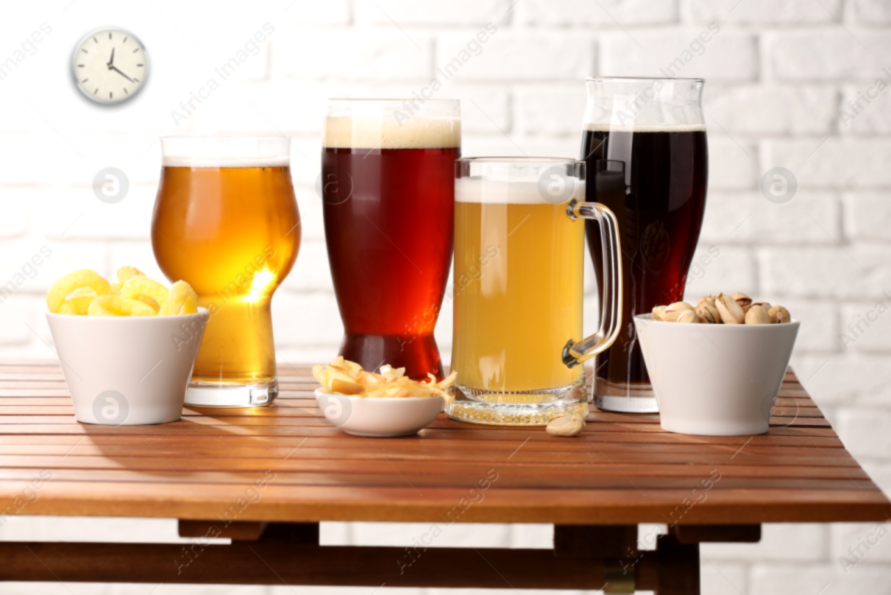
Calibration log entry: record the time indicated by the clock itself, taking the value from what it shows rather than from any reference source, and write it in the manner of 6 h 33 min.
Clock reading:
12 h 21 min
